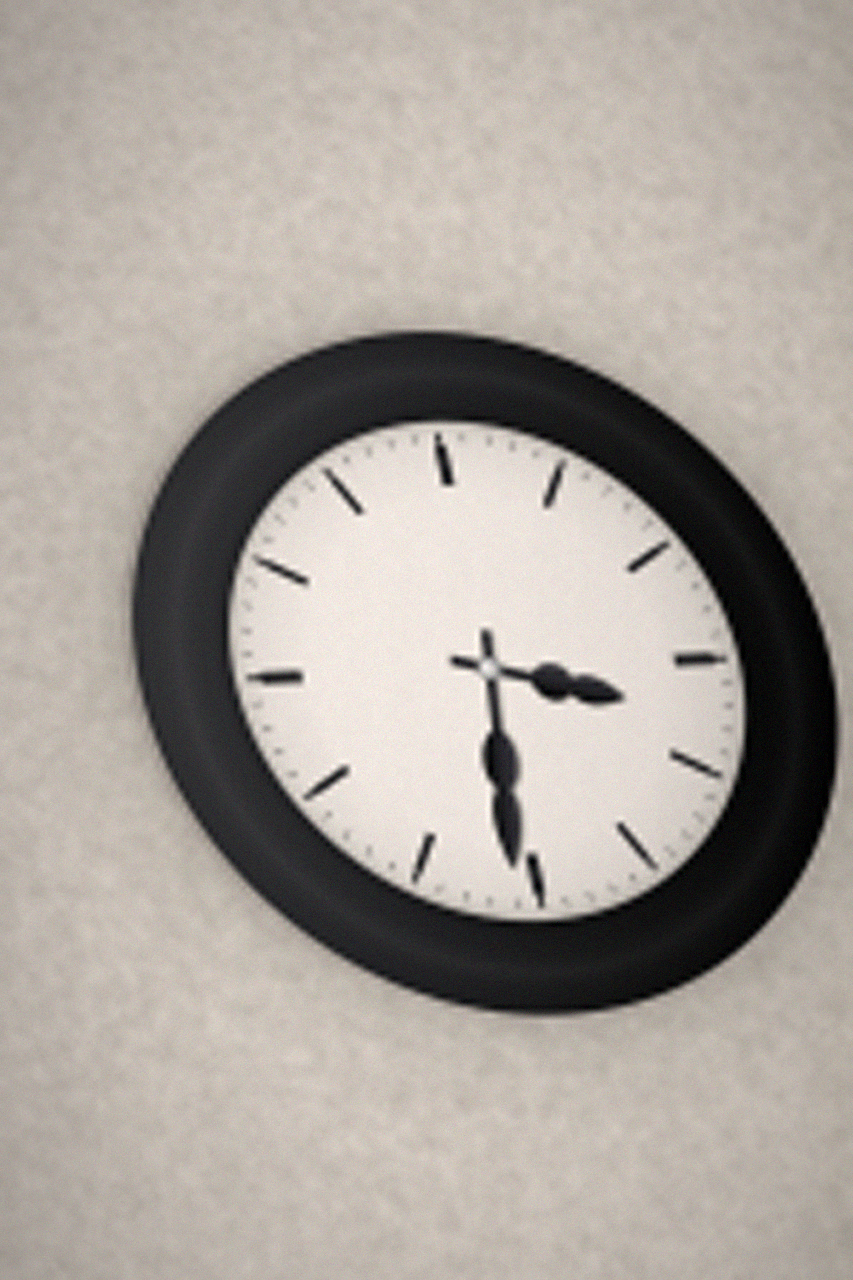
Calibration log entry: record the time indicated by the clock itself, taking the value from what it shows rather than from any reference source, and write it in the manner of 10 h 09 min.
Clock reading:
3 h 31 min
